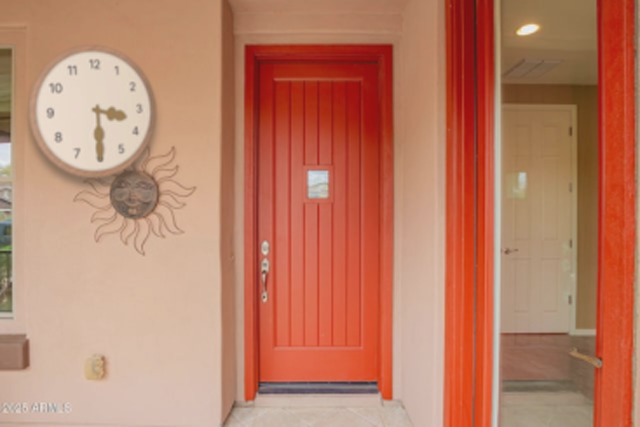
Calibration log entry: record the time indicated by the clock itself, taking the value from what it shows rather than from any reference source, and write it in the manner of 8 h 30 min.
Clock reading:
3 h 30 min
